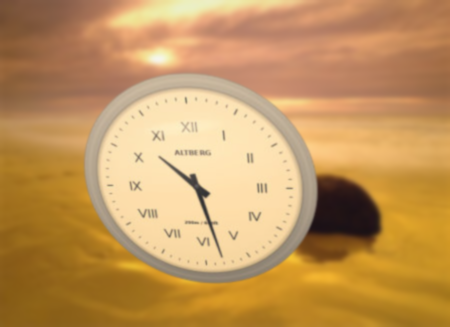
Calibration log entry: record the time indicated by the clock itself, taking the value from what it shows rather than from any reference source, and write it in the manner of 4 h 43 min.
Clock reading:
10 h 28 min
